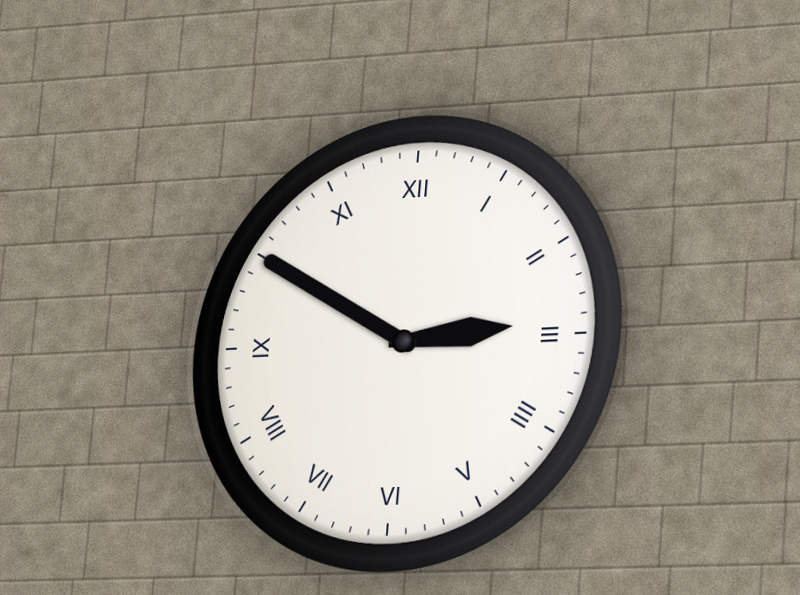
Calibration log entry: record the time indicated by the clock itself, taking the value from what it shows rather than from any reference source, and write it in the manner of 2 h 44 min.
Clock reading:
2 h 50 min
